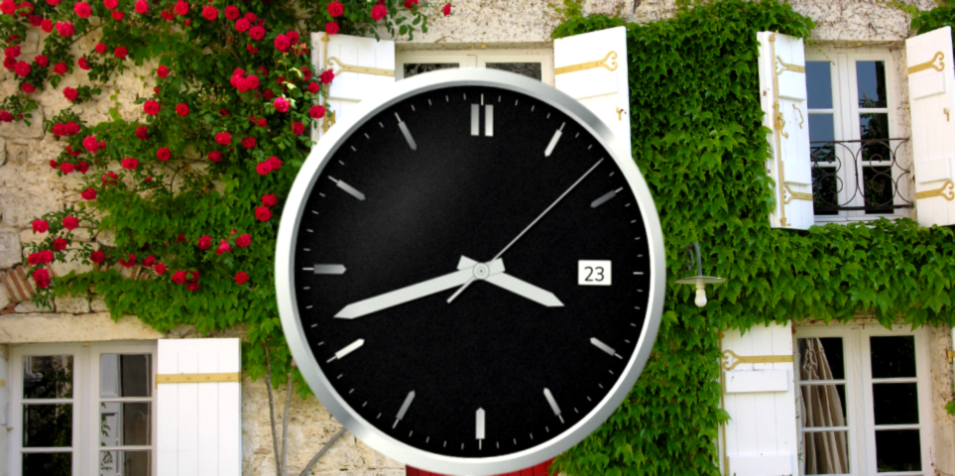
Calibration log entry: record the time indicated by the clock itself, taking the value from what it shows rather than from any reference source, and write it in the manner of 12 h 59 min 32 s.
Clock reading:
3 h 42 min 08 s
